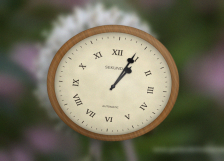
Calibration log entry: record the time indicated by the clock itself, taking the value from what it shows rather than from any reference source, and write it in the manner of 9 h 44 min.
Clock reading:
1 h 04 min
